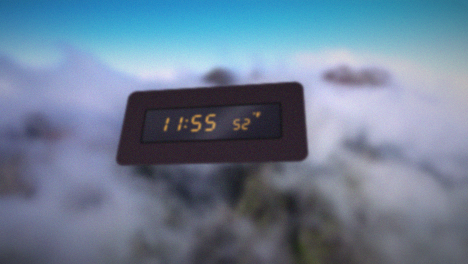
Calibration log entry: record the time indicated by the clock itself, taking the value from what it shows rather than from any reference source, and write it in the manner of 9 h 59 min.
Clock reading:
11 h 55 min
